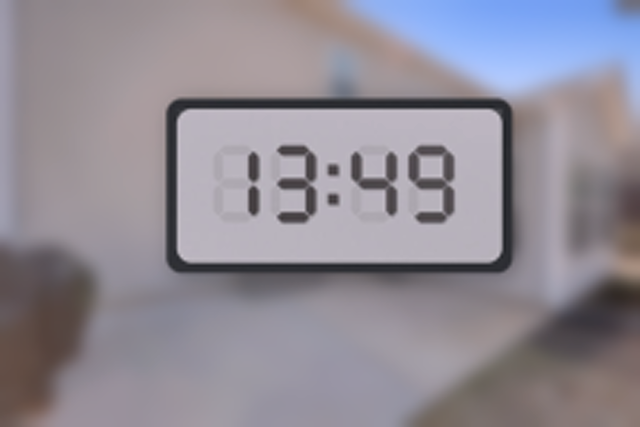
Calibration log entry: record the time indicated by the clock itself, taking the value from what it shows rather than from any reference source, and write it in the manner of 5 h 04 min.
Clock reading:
13 h 49 min
